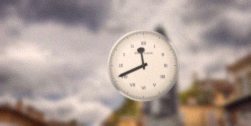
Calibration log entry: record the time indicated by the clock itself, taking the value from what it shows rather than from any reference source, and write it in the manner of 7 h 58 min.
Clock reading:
11 h 41 min
